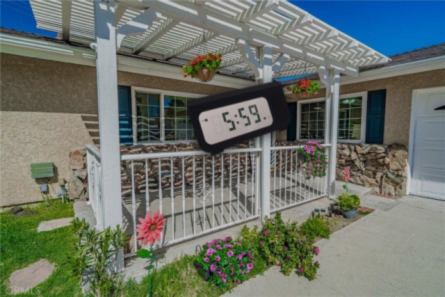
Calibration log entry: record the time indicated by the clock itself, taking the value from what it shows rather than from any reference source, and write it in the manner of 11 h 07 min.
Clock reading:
5 h 59 min
